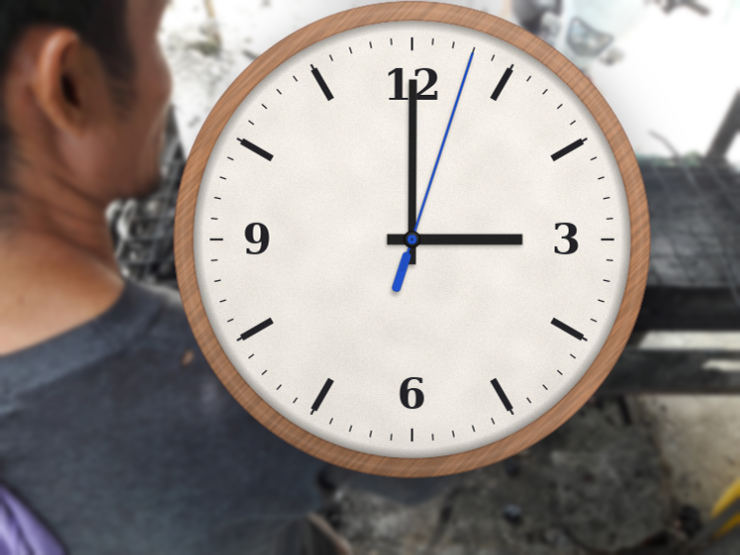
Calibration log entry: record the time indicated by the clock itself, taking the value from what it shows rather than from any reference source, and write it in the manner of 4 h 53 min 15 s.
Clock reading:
3 h 00 min 03 s
